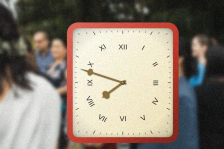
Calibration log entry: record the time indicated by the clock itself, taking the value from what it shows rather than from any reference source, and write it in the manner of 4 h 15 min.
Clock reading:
7 h 48 min
